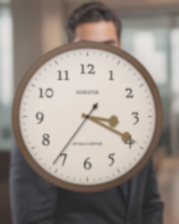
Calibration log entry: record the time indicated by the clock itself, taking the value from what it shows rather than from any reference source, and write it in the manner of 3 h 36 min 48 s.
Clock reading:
3 h 19 min 36 s
